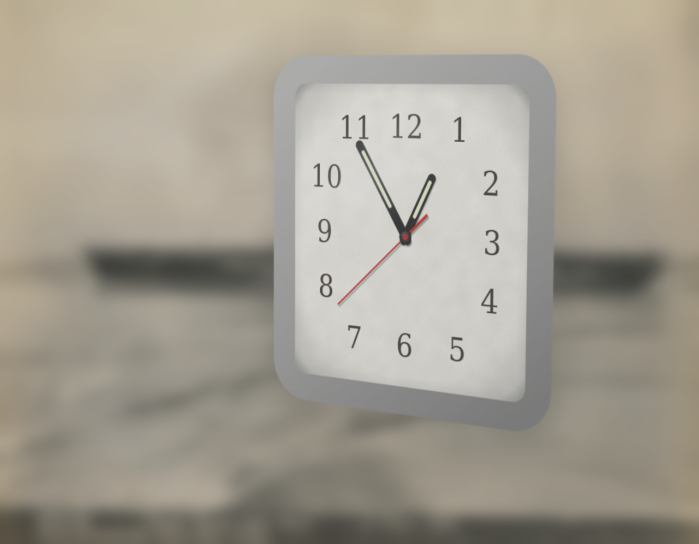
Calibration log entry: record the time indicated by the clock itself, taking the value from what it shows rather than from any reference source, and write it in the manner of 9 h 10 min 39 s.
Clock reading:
12 h 54 min 38 s
